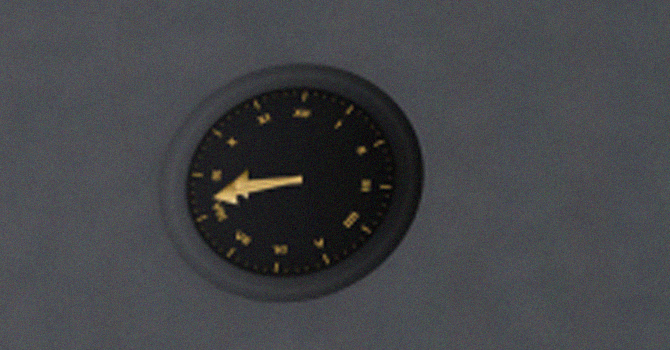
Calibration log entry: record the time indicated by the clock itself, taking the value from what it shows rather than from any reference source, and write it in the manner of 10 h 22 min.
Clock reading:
8 h 42 min
